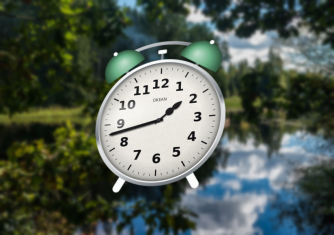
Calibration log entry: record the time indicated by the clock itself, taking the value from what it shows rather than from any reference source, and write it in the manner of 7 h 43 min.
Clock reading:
1 h 43 min
